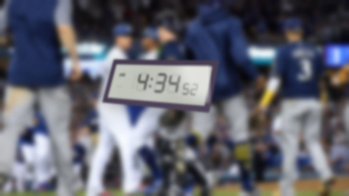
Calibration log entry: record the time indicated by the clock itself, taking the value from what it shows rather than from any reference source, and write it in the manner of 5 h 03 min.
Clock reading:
4 h 34 min
